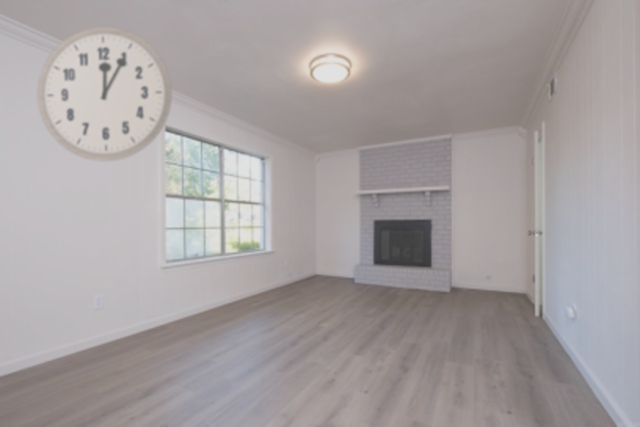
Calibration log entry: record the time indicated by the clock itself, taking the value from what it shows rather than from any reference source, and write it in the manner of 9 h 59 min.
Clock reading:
12 h 05 min
